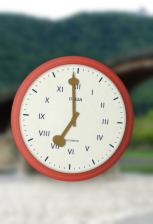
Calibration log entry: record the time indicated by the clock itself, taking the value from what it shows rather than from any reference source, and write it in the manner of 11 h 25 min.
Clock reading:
6 h 59 min
